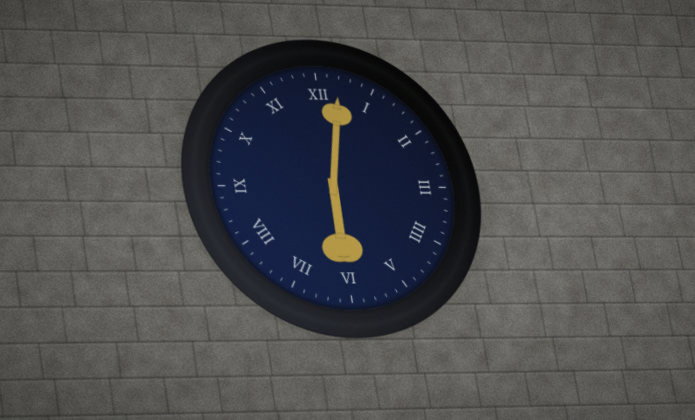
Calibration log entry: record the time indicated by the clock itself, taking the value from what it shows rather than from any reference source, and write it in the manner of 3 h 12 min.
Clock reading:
6 h 02 min
